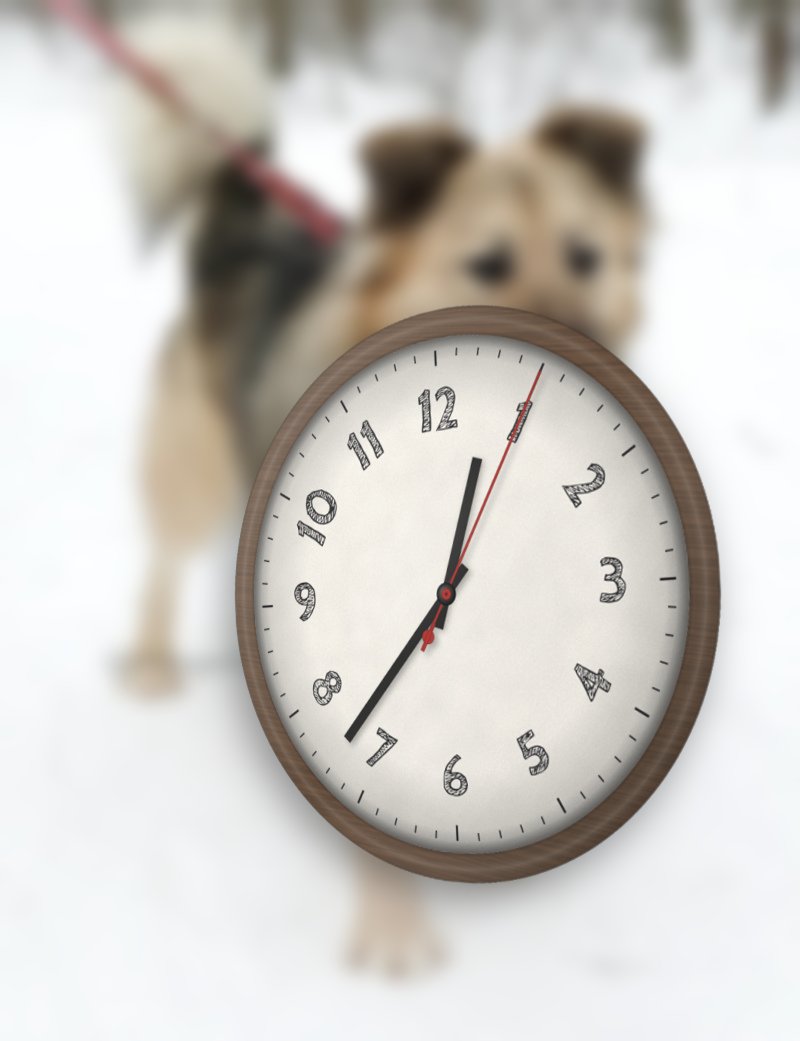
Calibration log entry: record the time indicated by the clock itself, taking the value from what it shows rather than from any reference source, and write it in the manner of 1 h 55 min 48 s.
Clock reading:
12 h 37 min 05 s
